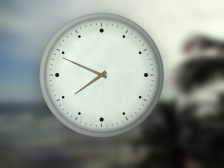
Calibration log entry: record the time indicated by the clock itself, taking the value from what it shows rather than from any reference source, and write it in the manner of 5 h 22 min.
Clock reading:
7 h 49 min
